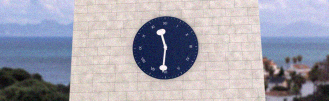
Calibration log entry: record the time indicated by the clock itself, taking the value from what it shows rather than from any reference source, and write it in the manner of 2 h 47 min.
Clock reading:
11 h 31 min
